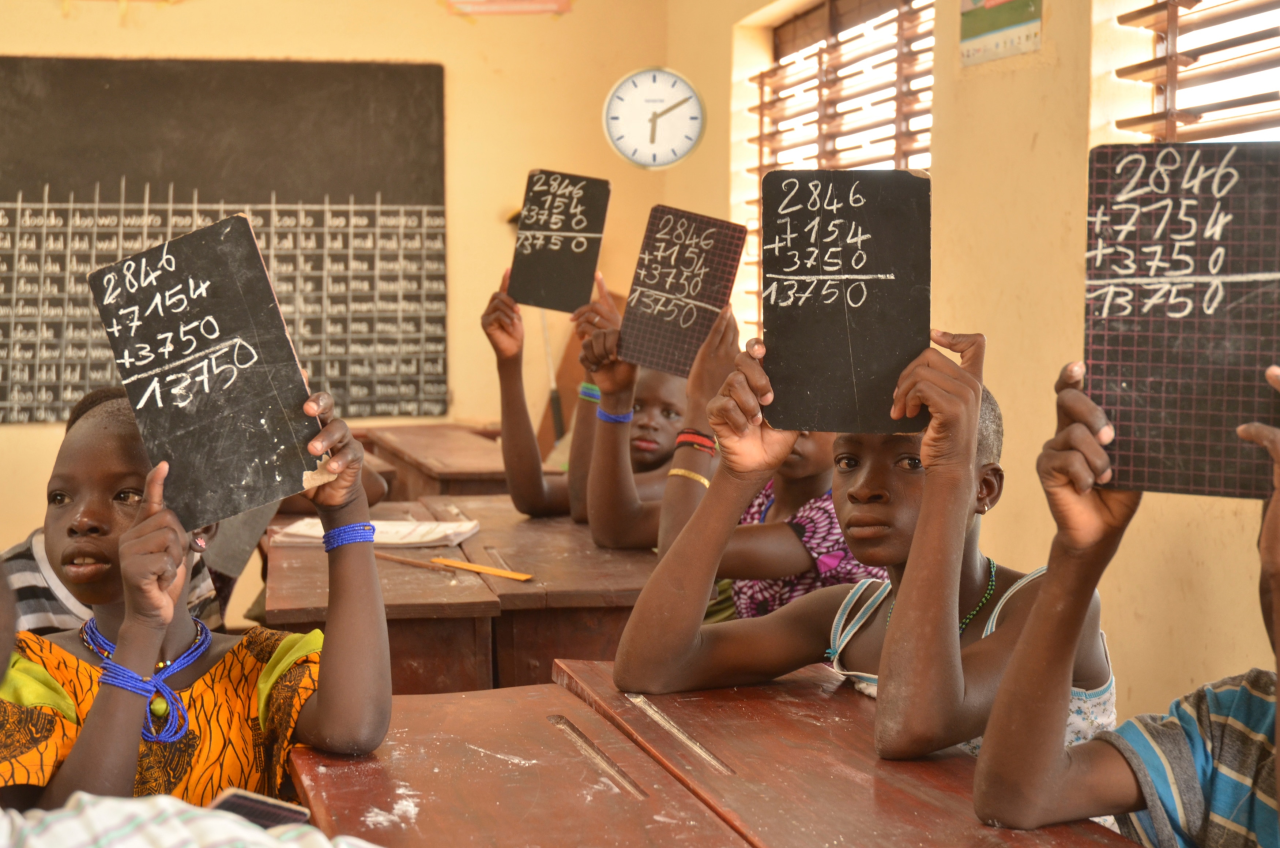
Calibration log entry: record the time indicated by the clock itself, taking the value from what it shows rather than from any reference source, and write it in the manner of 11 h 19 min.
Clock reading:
6 h 10 min
